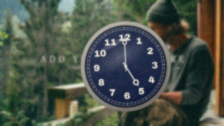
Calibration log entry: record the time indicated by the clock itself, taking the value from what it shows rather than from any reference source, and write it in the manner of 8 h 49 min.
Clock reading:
5 h 00 min
